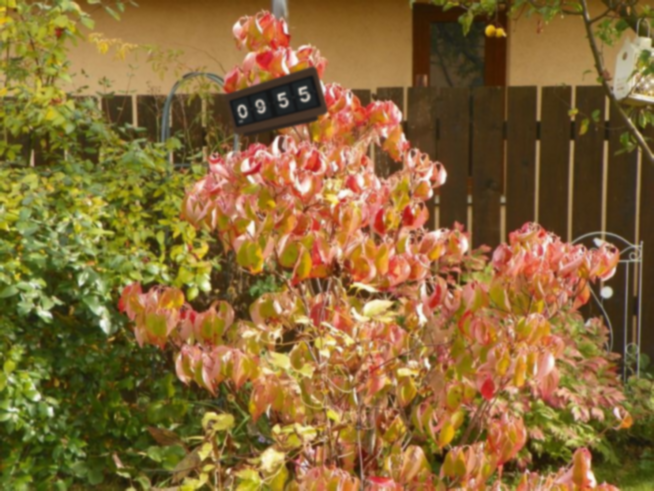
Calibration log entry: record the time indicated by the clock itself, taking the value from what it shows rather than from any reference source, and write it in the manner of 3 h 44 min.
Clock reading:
9 h 55 min
